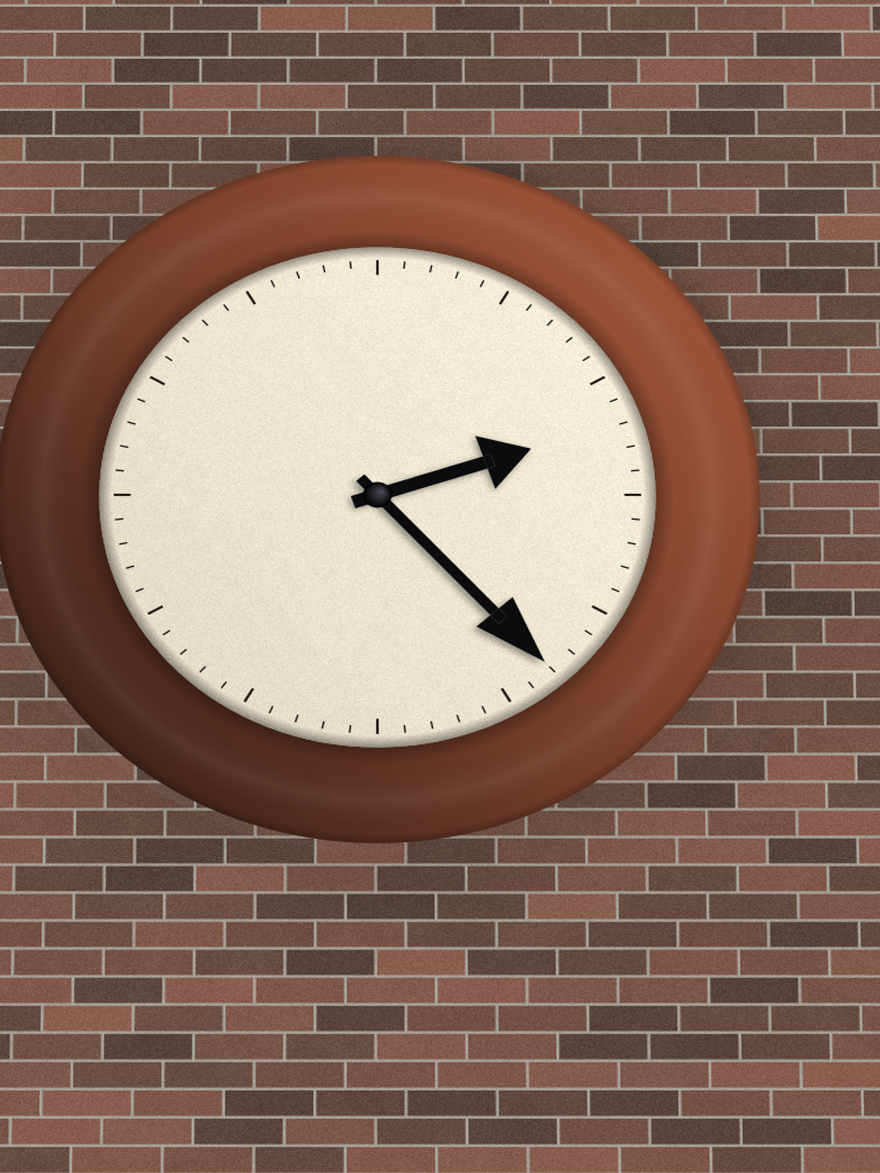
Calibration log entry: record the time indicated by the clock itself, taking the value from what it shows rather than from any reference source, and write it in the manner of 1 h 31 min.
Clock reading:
2 h 23 min
